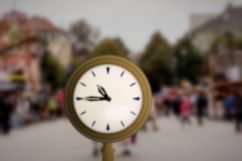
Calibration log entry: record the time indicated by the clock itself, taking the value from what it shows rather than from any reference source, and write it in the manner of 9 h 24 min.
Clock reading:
10 h 45 min
